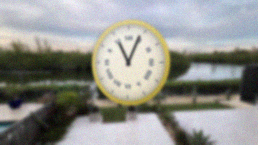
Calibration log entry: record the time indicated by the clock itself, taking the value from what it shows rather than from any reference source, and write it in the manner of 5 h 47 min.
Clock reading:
11 h 04 min
